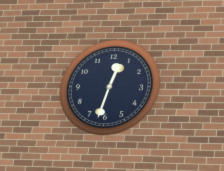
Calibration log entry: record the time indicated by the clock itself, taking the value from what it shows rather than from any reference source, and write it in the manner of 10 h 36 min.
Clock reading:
12 h 32 min
